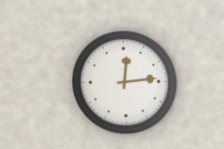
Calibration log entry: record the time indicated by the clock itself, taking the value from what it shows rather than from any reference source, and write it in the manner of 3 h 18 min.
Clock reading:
12 h 14 min
